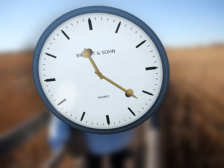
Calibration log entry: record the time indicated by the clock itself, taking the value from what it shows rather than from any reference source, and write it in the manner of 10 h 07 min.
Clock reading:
11 h 22 min
